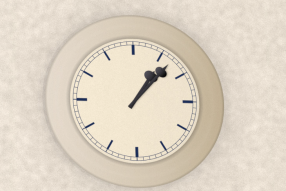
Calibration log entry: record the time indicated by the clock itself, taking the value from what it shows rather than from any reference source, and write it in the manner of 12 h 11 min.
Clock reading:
1 h 07 min
